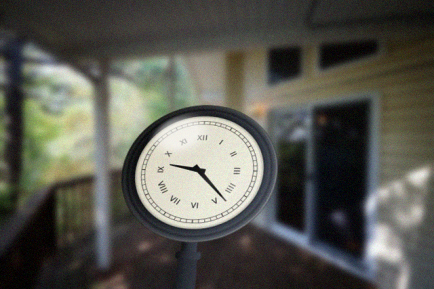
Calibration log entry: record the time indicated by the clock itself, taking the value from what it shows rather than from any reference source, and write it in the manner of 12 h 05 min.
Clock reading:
9 h 23 min
